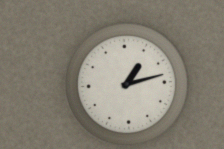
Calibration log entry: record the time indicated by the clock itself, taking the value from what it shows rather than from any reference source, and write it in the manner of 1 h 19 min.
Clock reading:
1 h 13 min
